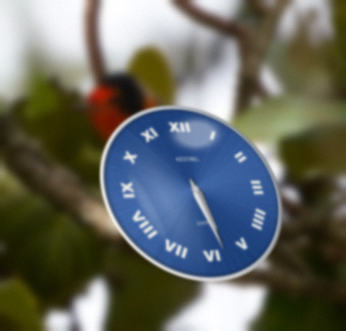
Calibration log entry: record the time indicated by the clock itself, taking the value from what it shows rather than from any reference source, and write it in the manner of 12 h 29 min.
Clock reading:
5 h 28 min
